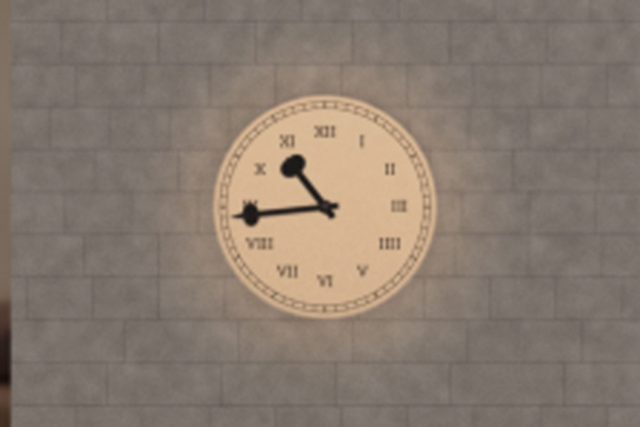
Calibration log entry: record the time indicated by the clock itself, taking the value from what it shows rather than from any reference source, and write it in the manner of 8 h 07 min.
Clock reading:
10 h 44 min
